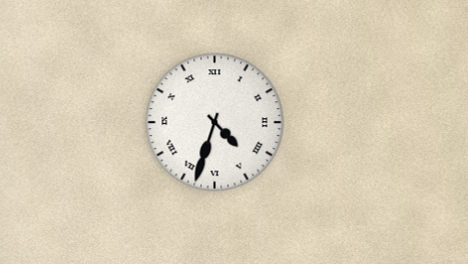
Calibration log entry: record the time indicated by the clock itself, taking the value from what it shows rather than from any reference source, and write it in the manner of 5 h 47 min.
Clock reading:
4 h 33 min
